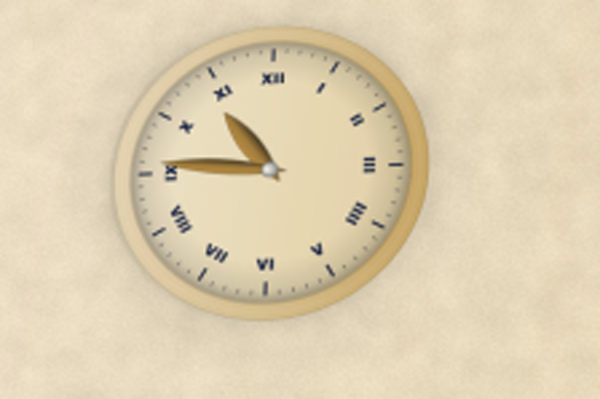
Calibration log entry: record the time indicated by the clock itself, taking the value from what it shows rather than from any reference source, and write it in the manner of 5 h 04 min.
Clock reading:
10 h 46 min
